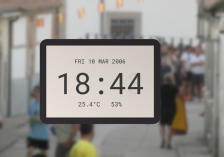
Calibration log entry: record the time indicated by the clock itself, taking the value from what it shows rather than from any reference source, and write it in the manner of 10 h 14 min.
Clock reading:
18 h 44 min
